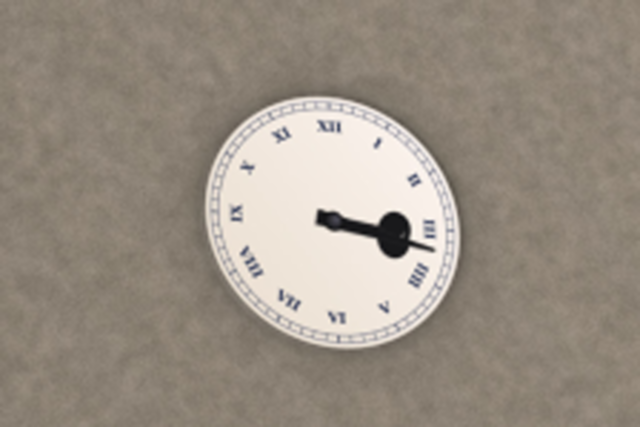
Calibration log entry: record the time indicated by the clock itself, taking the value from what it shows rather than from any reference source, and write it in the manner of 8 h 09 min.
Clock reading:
3 h 17 min
